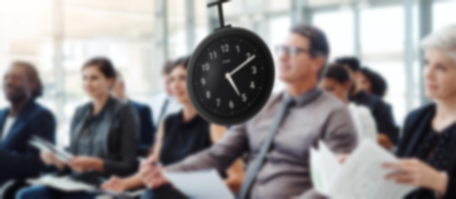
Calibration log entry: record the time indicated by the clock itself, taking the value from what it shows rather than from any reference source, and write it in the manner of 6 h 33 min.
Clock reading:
5 h 11 min
